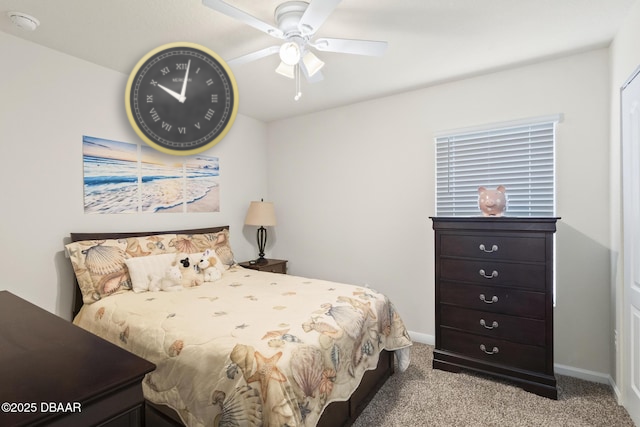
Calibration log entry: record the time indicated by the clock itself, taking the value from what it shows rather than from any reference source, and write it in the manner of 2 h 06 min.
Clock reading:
10 h 02 min
